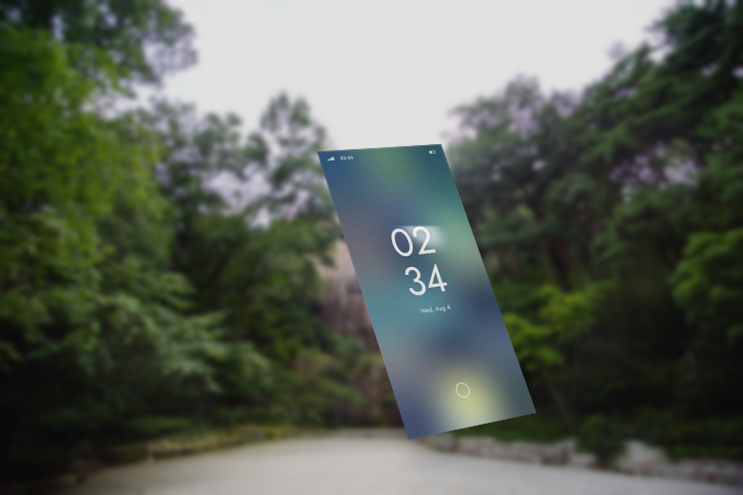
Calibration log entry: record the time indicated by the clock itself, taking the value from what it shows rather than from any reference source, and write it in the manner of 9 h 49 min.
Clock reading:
2 h 34 min
